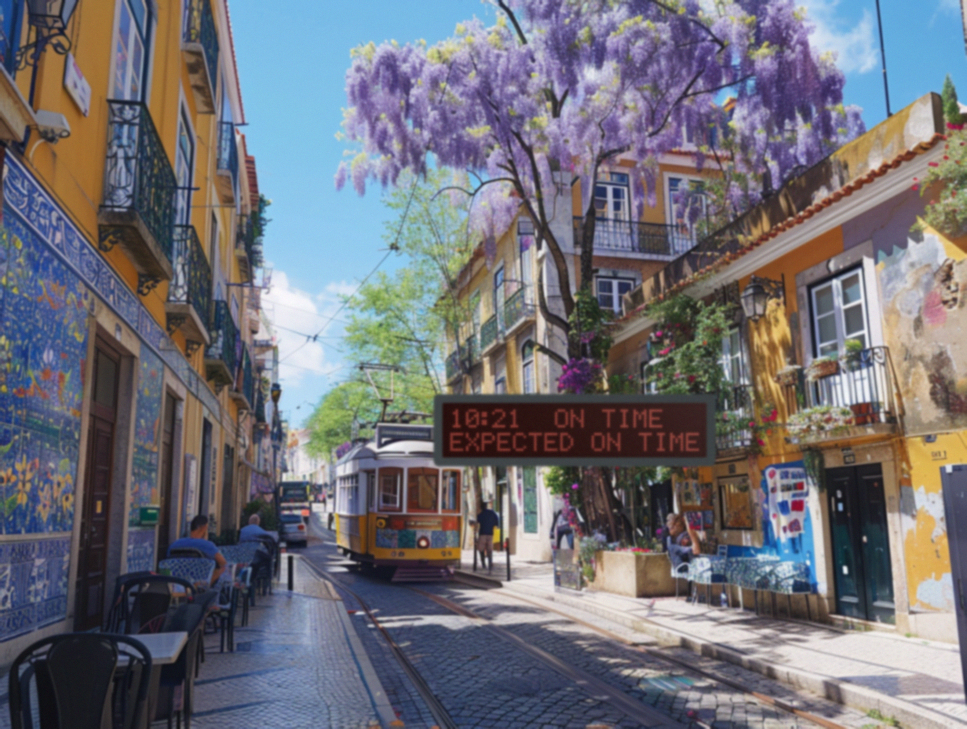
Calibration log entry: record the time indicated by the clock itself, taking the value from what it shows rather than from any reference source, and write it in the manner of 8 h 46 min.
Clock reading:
10 h 21 min
